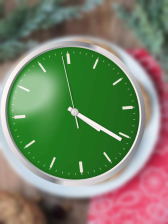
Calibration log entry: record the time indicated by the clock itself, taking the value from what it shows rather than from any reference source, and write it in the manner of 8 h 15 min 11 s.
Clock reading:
4 h 20 min 59 s
